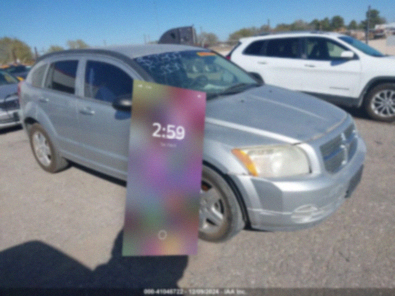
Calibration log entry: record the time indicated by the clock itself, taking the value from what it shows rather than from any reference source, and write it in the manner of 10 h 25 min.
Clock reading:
2 h 59 min
